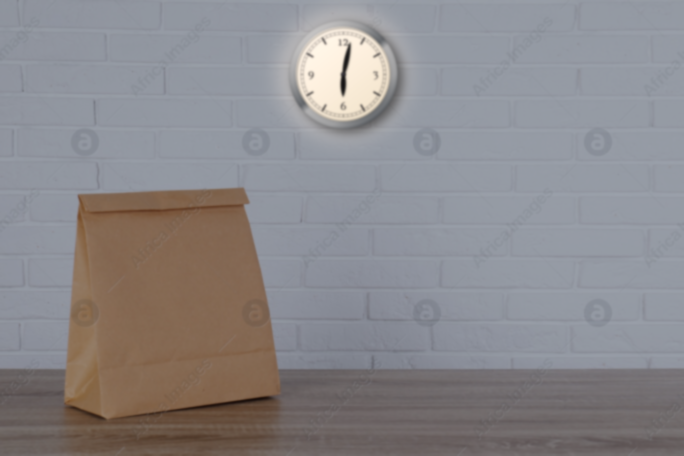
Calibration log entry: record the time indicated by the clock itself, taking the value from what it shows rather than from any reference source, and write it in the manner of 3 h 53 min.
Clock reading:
6 h 02 min
